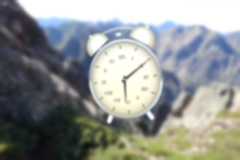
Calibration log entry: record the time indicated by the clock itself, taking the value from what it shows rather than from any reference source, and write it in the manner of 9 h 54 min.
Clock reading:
6 h 10 min
